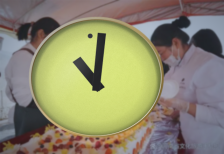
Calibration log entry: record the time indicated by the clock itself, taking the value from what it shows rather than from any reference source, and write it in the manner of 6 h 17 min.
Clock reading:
11 h 02 min
